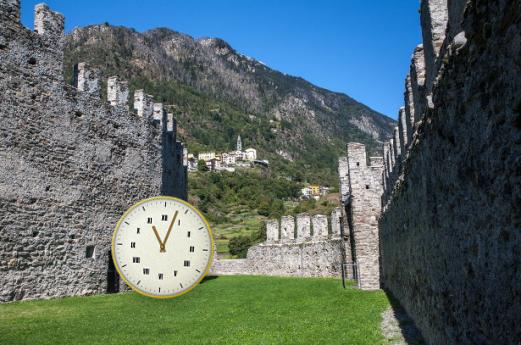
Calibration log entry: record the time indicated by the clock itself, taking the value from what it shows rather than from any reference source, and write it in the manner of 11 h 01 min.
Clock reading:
11 h 03 min
